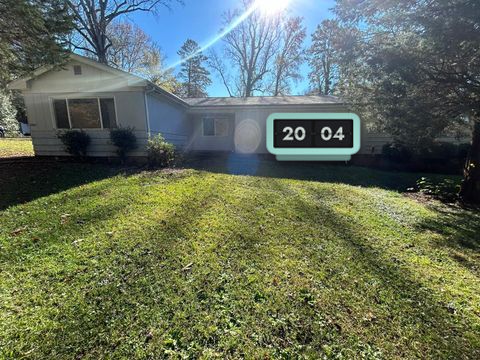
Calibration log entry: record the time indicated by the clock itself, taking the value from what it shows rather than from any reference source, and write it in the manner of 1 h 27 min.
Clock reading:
20 h 04 min
